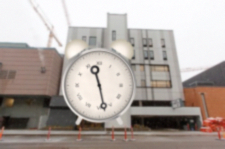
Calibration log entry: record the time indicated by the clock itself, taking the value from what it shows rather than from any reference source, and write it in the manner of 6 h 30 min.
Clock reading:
11 h 28 min
